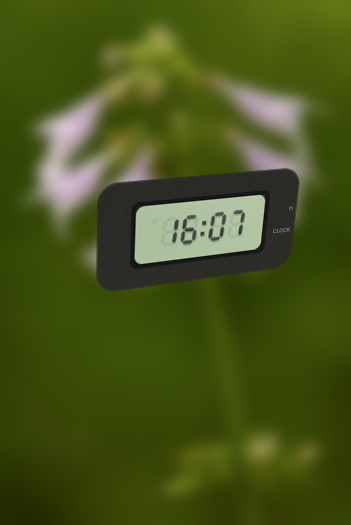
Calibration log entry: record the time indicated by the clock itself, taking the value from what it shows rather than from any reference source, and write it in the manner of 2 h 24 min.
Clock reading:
16 h 07 min
